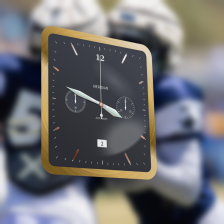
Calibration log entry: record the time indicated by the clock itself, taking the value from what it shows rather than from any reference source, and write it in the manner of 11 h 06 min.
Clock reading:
3 h 48 min
